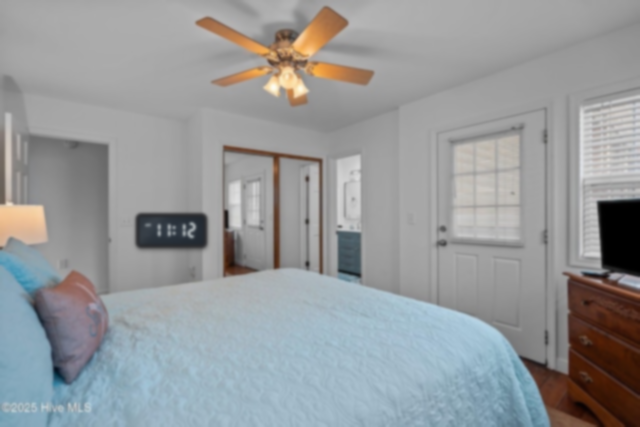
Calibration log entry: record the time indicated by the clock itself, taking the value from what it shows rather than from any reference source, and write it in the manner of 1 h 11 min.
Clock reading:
11 h 12 min
